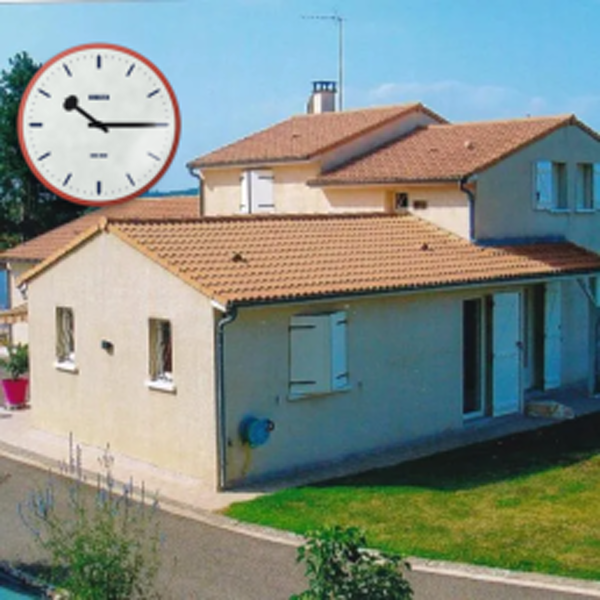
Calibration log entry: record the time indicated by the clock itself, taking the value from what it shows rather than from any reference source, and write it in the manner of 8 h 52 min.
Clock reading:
10 h 15 min
